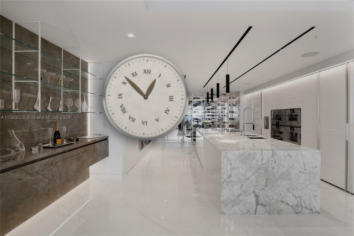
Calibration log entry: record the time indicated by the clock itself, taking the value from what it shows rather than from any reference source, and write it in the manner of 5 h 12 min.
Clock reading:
12 h 52 min
